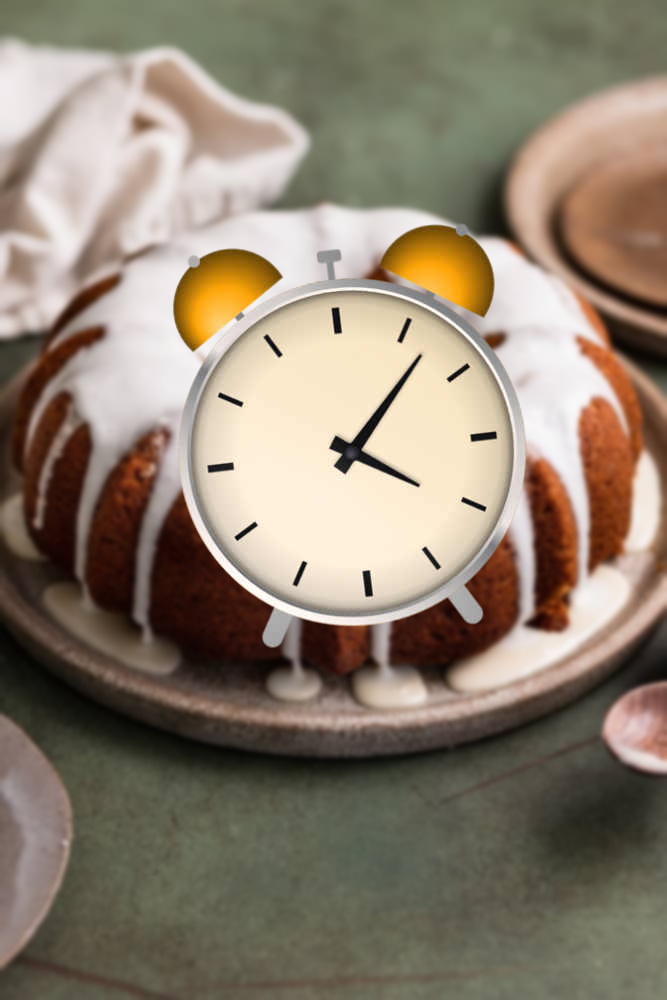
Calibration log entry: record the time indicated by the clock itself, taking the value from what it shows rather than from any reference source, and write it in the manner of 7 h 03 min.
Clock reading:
4 h 07 min
